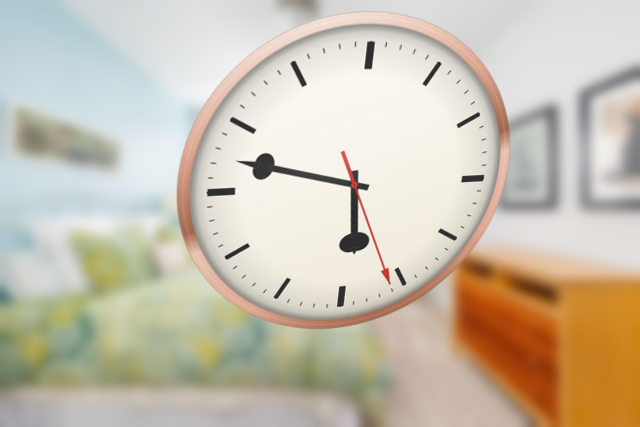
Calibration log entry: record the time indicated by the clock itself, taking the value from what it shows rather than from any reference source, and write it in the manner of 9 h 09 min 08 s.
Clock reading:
5 h 47 min 26 s
